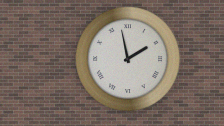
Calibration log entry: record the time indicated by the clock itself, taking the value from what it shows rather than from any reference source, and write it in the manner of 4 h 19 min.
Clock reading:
1 h 58 min
